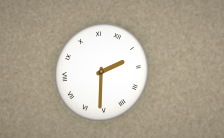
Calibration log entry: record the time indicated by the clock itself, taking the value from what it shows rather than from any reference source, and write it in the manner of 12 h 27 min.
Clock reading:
1 h 26 min
